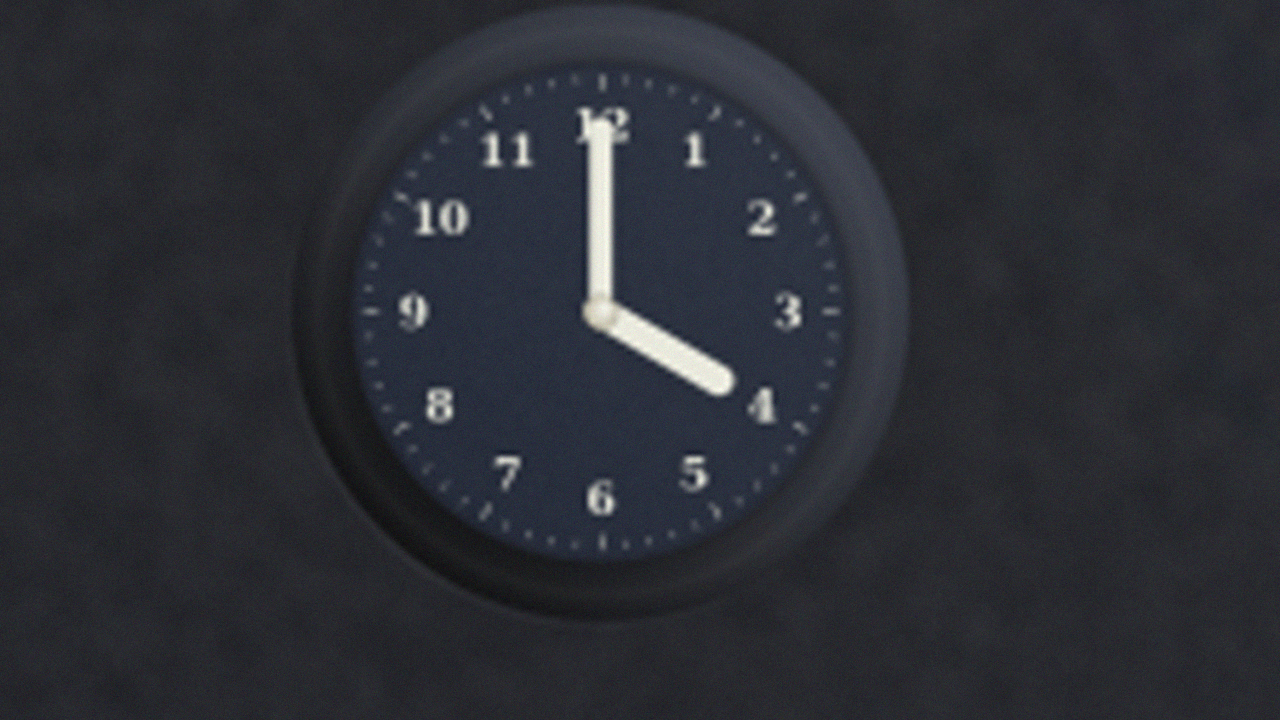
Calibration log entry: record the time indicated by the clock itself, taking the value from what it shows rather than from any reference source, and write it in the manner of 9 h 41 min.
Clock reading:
4 h 00 min
